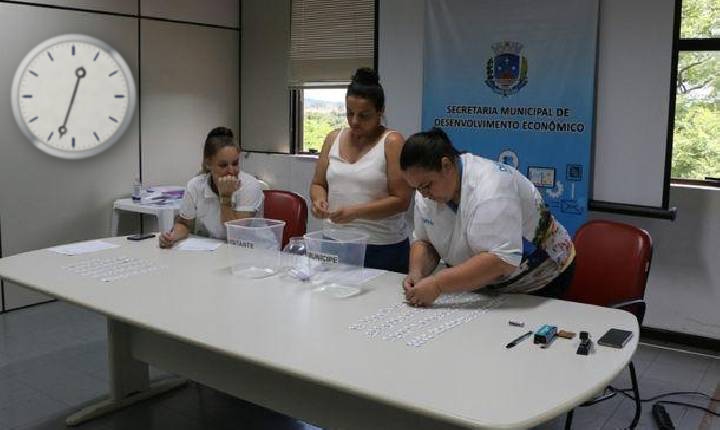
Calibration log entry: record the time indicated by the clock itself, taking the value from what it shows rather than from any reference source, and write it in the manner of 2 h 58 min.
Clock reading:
12 h 33 min
